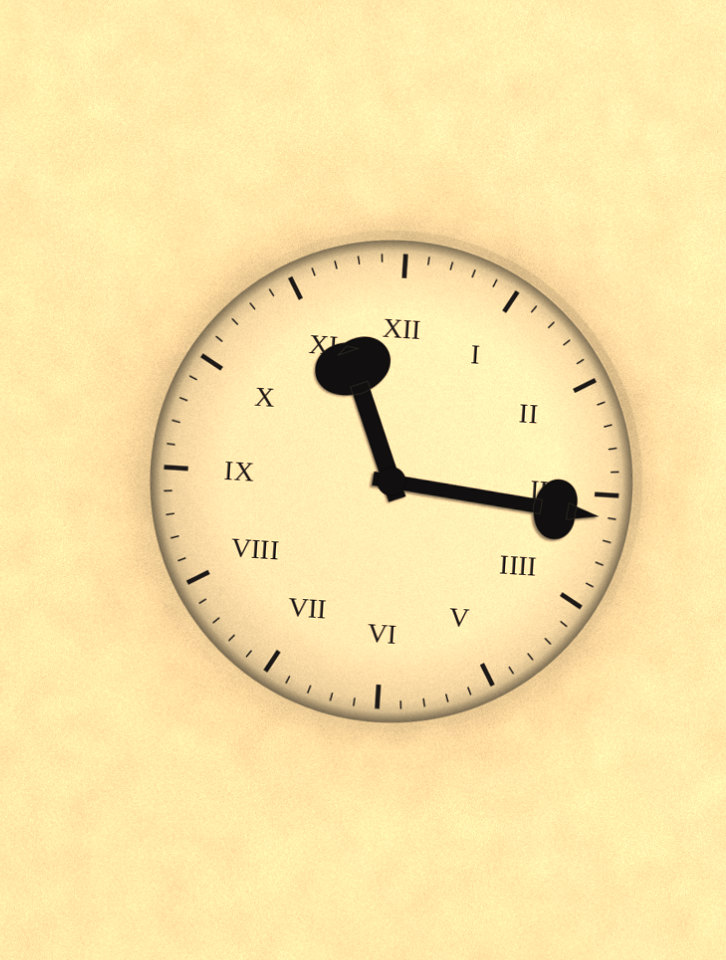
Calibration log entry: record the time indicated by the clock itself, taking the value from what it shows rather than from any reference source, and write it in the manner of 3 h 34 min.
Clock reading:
11 h 16 min
